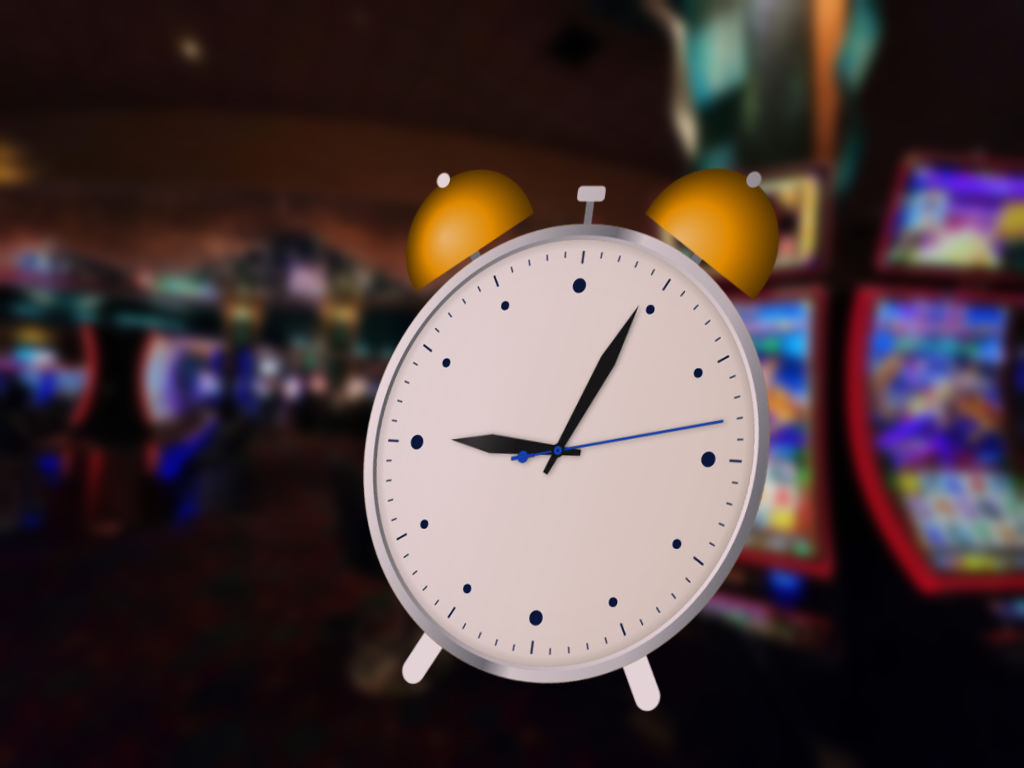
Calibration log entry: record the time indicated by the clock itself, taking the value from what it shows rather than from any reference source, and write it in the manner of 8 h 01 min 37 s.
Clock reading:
9 h 04 min 13 s
